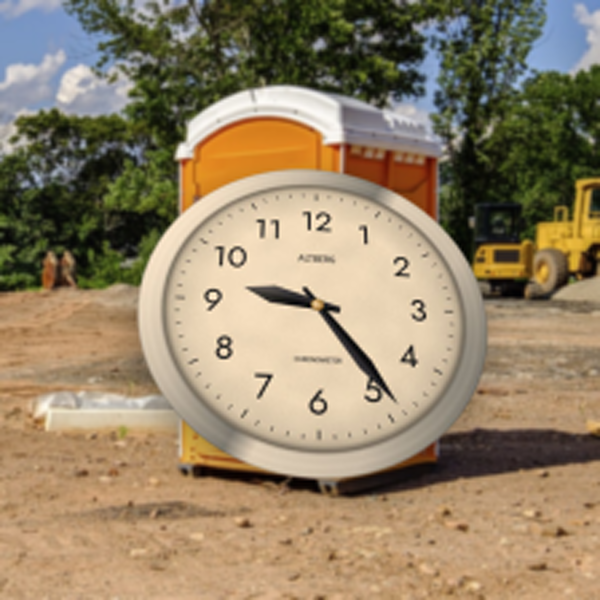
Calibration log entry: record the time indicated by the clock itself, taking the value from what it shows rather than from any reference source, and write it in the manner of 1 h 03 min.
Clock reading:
9 h 24 min
